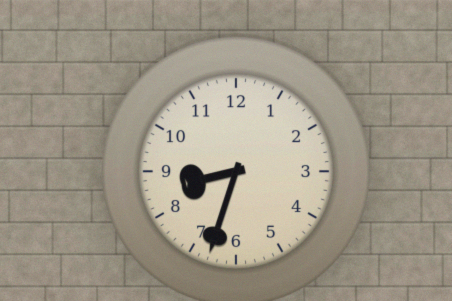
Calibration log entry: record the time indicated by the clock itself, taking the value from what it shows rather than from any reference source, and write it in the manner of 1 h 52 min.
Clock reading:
8 h 33 min
